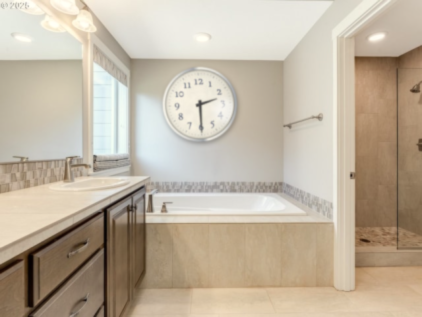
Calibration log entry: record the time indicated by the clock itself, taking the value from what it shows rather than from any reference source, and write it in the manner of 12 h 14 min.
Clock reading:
2 h 30 min
